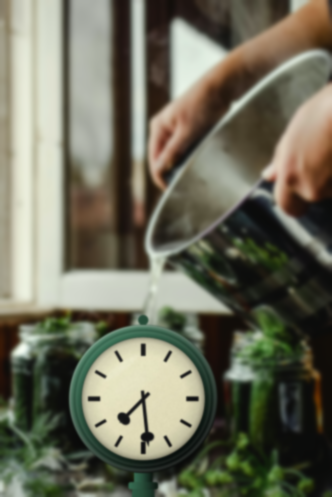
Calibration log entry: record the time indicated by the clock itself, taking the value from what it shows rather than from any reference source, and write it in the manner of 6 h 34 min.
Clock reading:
7 h 29 min
